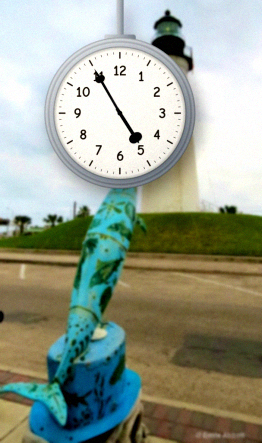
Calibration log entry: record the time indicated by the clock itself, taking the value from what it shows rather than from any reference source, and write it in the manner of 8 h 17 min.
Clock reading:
4 h 55 min
